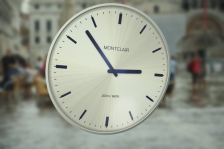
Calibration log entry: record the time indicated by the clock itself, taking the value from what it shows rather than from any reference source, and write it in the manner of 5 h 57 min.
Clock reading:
2 h 53 min
